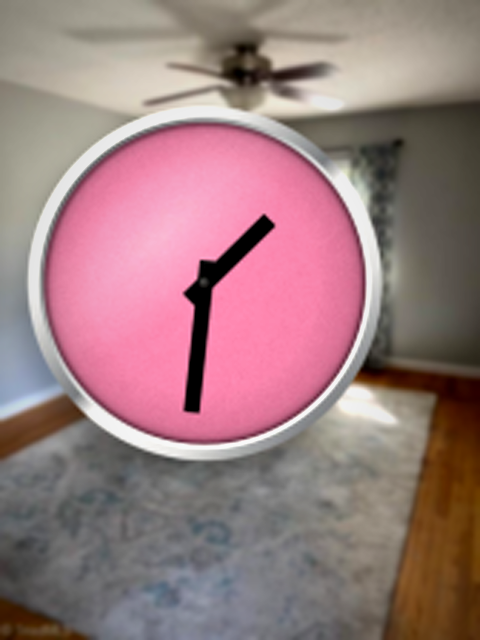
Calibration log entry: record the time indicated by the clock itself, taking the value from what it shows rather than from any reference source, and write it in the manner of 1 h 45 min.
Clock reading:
1 h 31 min
